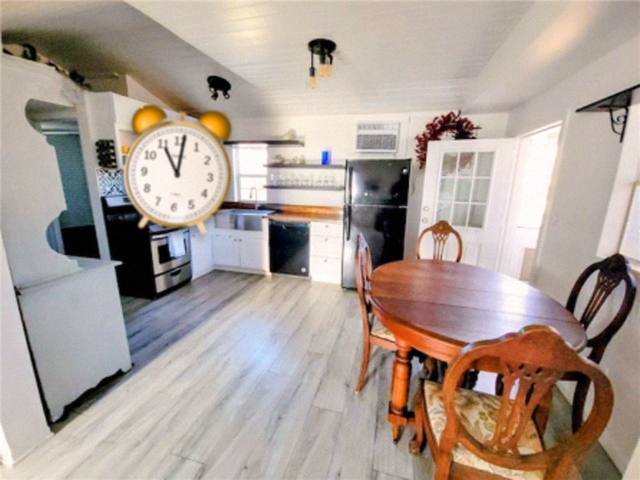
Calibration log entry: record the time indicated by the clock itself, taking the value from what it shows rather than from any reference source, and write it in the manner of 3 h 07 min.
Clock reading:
11 h 01 min
